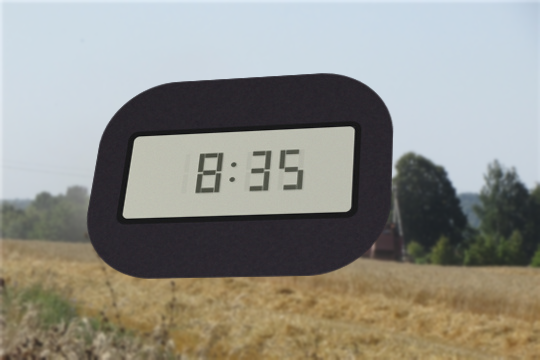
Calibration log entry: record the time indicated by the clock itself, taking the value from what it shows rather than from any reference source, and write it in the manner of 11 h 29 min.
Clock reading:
8 h 35 min
